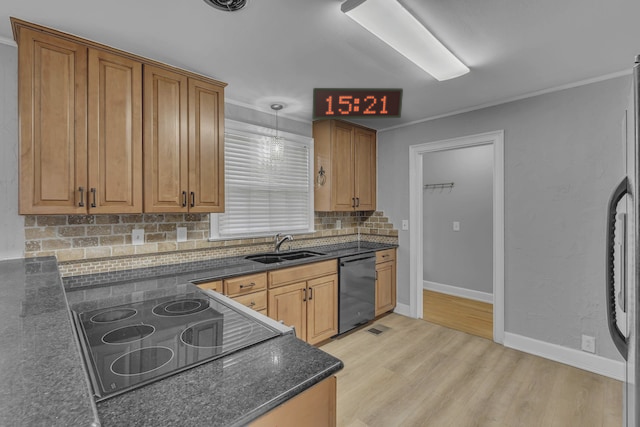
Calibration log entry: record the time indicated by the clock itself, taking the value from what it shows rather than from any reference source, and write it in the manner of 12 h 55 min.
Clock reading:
15 h 21 min
